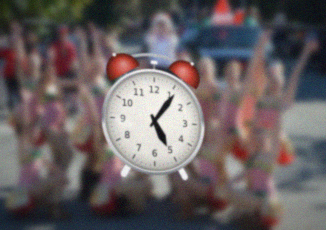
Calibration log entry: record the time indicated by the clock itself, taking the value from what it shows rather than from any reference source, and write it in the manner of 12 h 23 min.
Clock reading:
5 h 06 min
